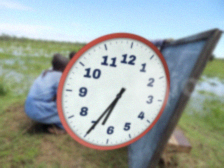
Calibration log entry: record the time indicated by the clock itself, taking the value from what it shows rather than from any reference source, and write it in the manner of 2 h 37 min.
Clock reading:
6 h 35 min
